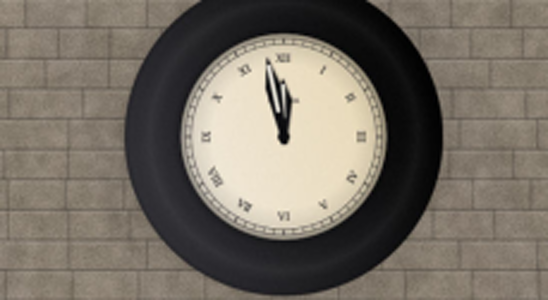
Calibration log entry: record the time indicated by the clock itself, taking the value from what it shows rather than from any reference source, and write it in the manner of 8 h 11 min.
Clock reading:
11 h 58 min
